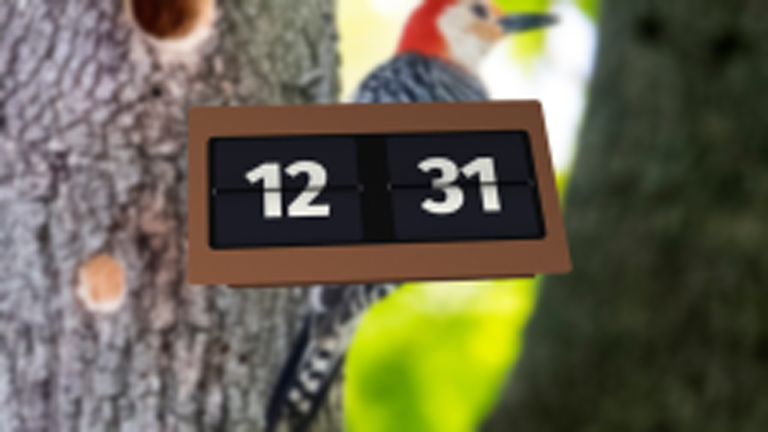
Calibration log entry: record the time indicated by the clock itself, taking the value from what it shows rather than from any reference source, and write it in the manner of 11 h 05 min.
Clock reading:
12 h 31 min
